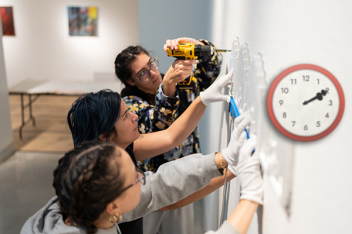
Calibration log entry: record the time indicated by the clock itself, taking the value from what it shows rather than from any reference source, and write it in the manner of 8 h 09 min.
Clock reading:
2 h 10 min
